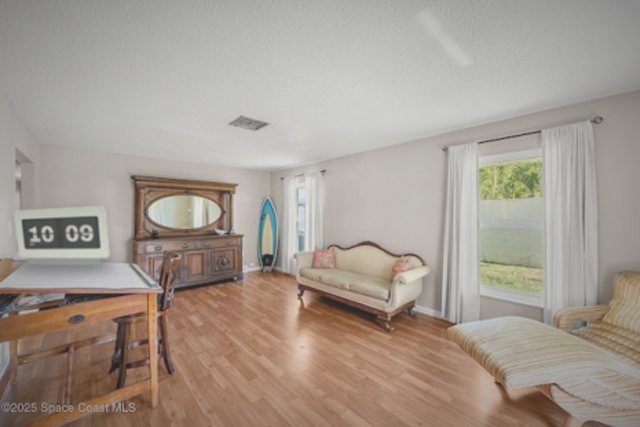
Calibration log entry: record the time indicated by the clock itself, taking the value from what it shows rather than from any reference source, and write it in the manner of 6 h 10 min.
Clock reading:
10 h 09 min
